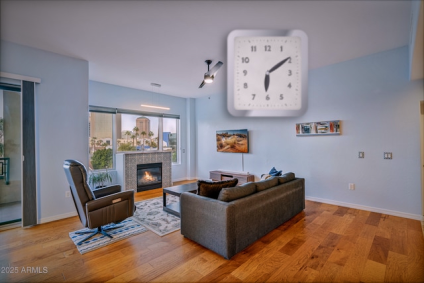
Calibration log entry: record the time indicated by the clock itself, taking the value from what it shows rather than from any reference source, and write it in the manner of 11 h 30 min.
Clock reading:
6 h 09 min
